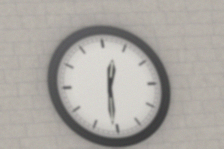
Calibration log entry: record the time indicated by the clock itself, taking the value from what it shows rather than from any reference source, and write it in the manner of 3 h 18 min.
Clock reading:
12 h 31 min
